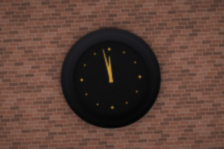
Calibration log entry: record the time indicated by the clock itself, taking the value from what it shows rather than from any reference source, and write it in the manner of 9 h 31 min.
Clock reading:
11 h 58 min
